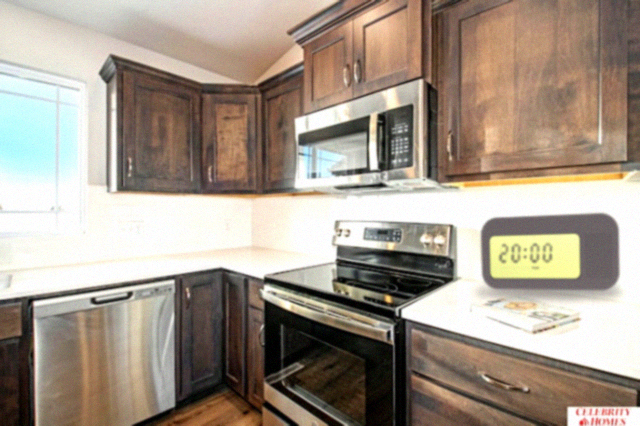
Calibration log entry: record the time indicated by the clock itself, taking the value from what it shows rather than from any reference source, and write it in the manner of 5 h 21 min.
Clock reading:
20 h 00 min
